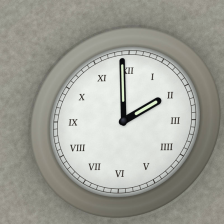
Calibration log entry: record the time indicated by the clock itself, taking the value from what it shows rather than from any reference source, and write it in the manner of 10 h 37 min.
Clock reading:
1 h 59 min
